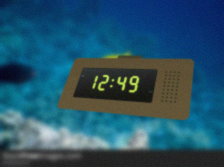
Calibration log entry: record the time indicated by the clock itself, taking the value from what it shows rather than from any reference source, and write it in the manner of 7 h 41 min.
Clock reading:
12 h 49 min
